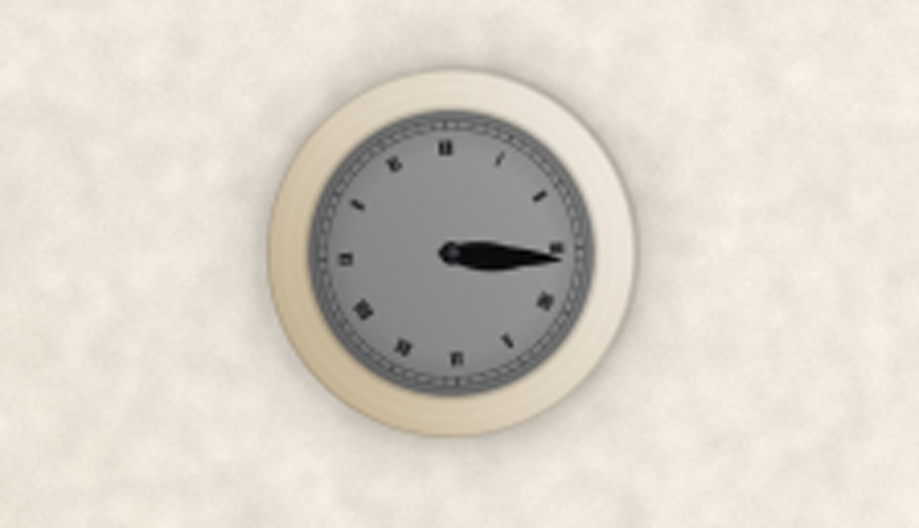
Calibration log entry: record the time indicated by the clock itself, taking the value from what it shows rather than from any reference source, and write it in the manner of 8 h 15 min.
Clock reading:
3 h 16 min
